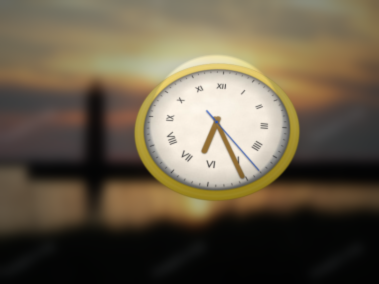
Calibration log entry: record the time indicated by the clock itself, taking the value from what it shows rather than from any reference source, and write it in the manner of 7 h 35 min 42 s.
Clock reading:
6 h 25 min 23 s
